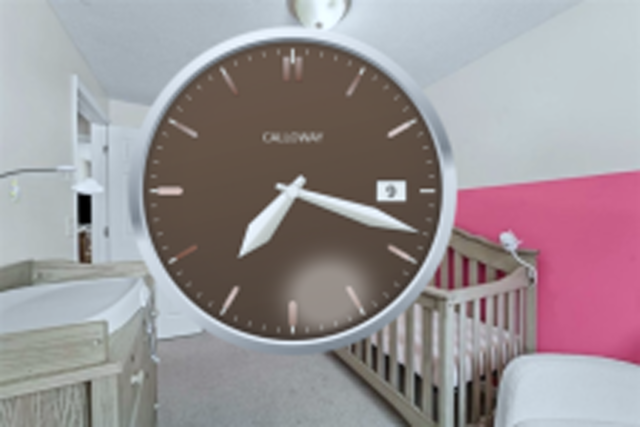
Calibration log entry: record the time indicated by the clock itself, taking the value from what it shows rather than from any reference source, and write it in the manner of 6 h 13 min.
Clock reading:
7 h 18 min
